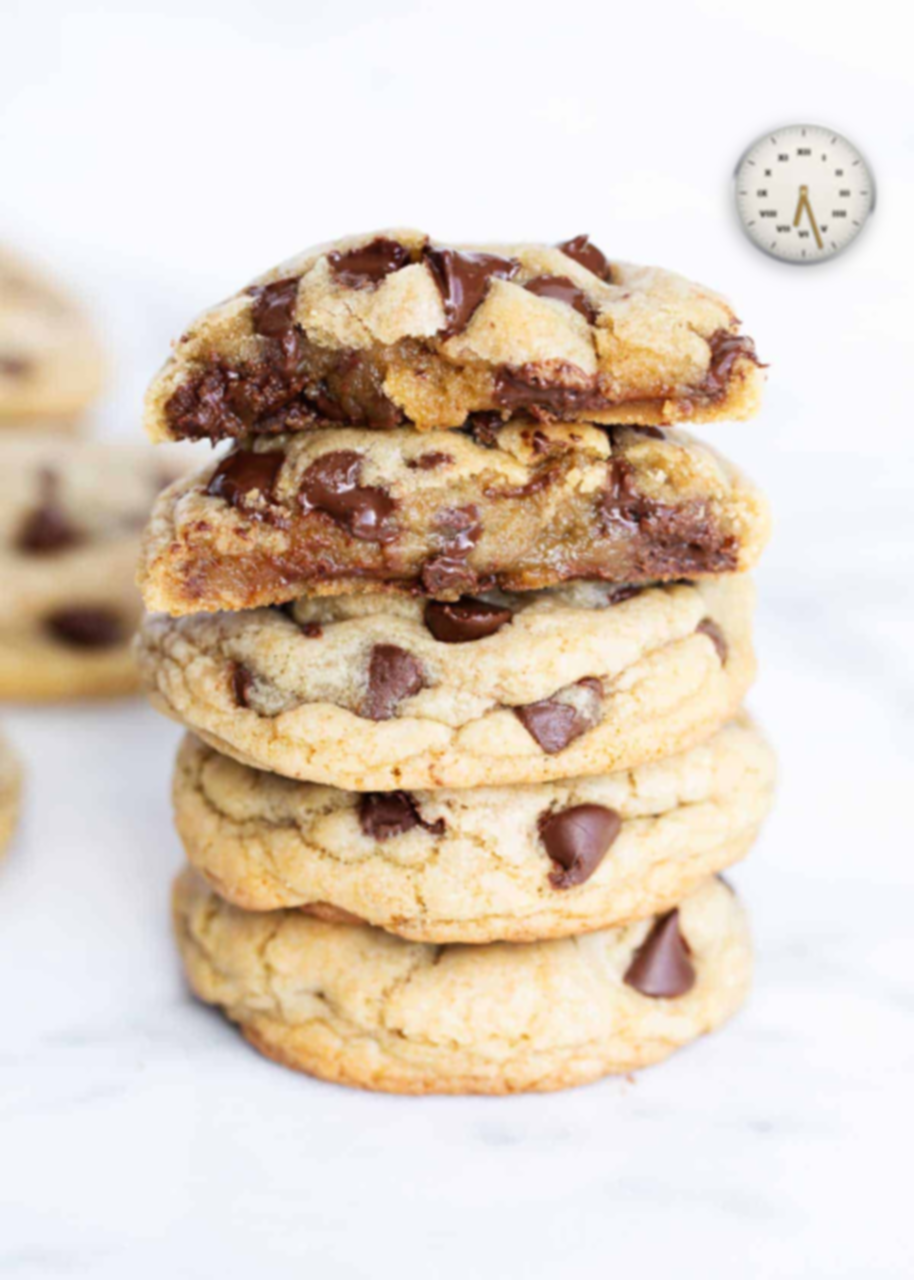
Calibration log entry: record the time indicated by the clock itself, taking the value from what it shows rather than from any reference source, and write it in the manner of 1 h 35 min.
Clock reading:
6 h 27 min
